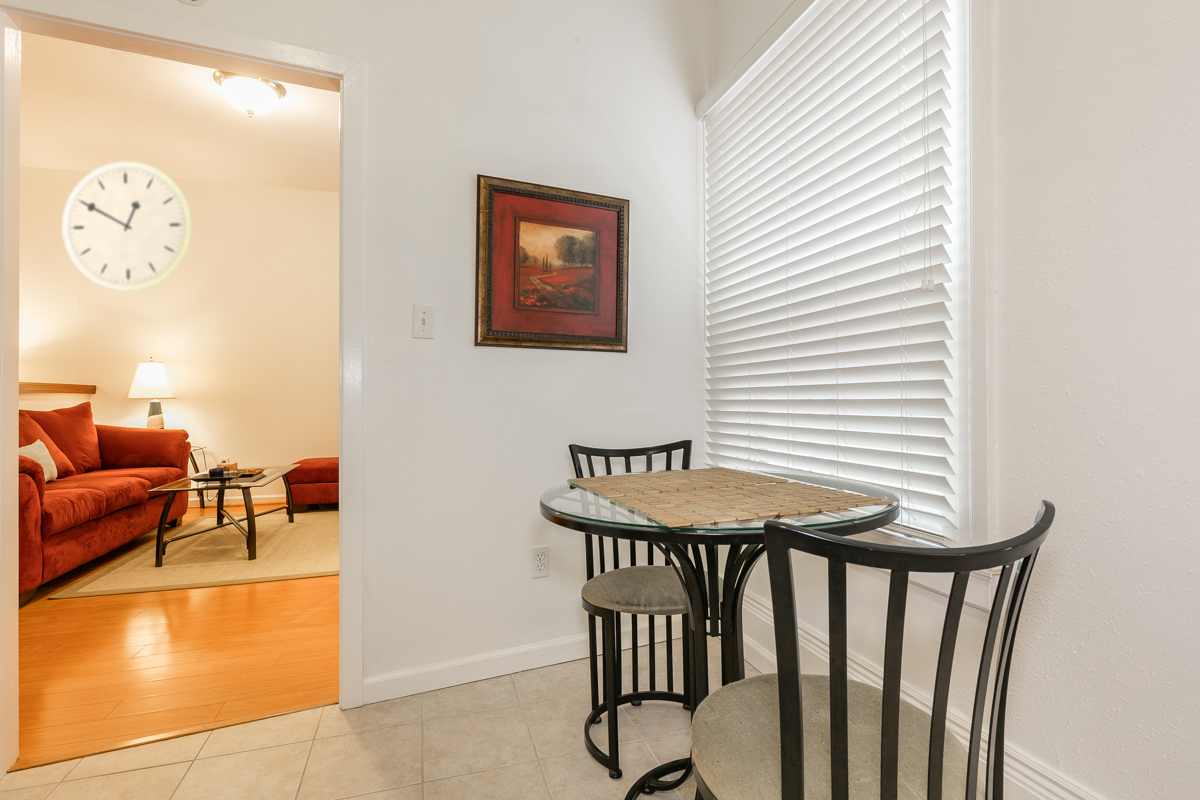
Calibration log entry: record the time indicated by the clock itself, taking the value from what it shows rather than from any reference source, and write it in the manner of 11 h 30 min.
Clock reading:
12 h 50 min
